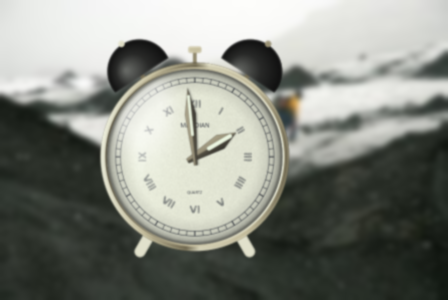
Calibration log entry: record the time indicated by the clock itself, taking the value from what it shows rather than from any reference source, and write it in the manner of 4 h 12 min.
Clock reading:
1 h 59 min
